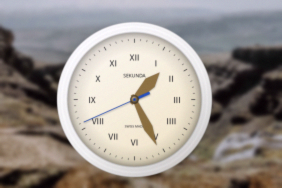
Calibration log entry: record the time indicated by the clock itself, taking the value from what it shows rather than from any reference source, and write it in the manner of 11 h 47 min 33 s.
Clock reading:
1 h 25 min 41 s
